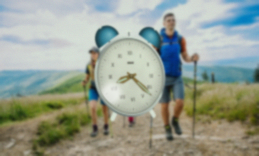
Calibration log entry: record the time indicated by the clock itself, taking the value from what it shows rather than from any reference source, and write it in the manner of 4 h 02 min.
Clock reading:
8 h 22 min
